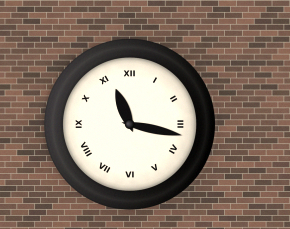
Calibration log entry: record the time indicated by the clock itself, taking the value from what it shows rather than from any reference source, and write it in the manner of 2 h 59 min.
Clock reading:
11 h 17 min
